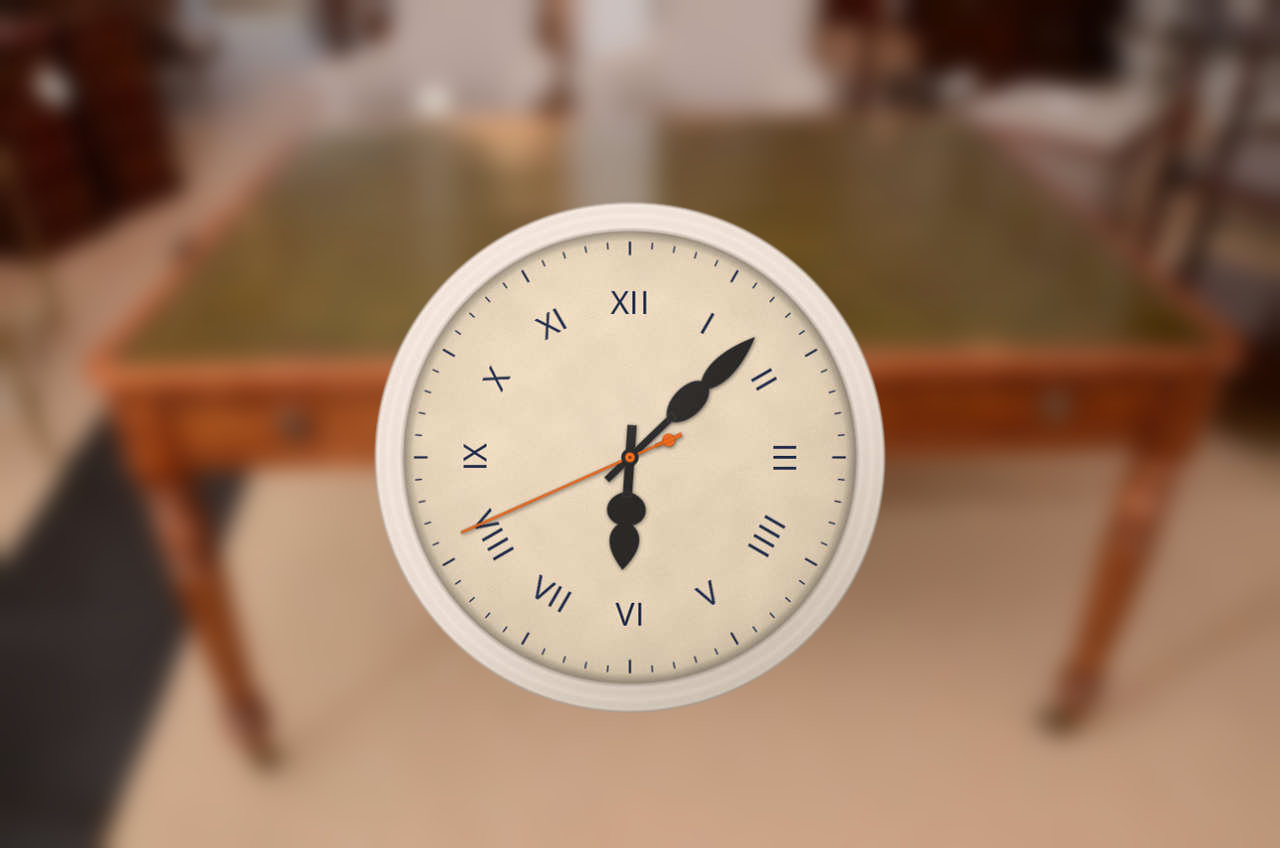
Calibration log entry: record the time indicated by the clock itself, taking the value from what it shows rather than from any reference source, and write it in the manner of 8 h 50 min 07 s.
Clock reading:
6 h 07 min 41 s
